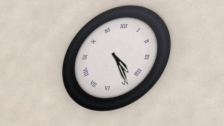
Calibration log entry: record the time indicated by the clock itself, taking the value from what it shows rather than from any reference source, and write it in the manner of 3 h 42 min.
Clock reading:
4 h 24 min
